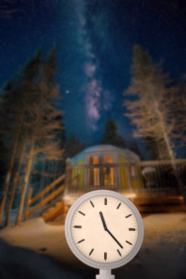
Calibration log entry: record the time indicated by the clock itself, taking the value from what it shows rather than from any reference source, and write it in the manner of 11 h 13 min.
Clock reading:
11 h 23 min
